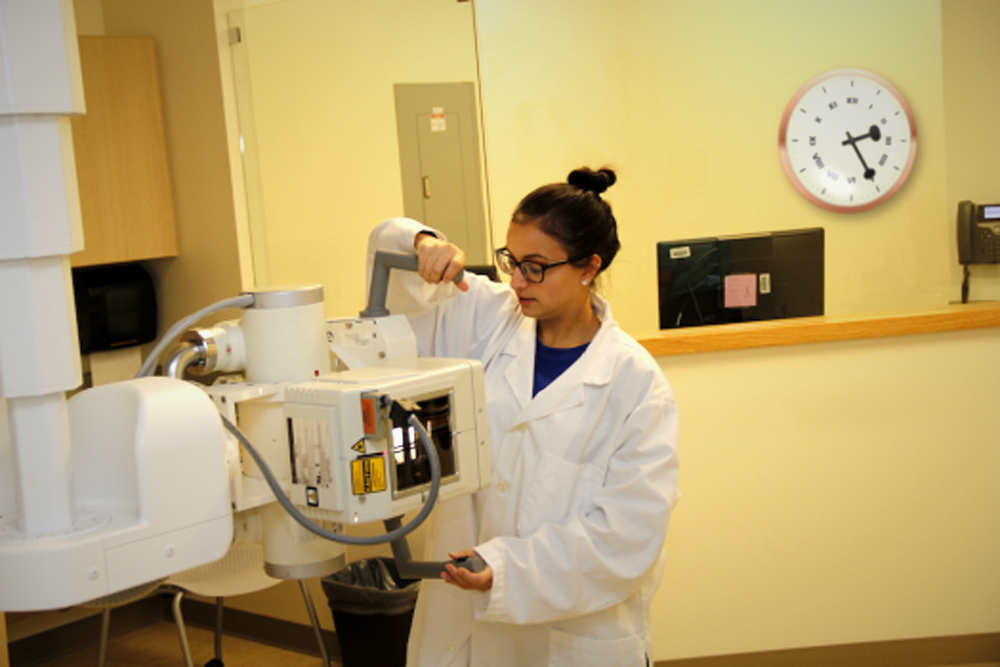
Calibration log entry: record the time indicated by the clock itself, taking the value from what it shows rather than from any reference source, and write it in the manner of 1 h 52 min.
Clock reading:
2 h 25 min
